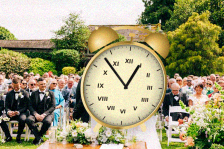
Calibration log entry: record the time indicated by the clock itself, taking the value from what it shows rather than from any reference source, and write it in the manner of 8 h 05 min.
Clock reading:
12 h 53 min
